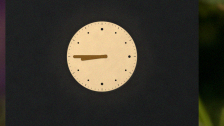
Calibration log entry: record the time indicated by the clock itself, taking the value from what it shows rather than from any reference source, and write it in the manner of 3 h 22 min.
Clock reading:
8 h 45 min
